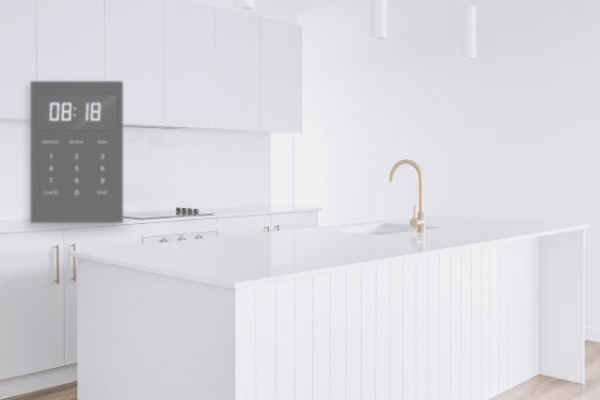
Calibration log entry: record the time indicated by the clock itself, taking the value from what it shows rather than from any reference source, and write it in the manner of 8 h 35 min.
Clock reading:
8 h 18 min
